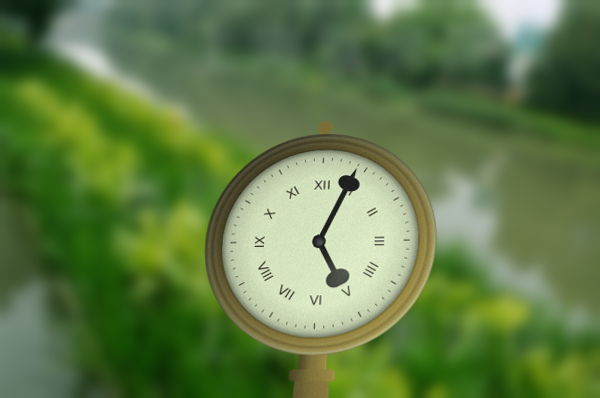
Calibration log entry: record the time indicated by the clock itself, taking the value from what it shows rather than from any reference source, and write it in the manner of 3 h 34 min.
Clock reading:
5 h 04 min
